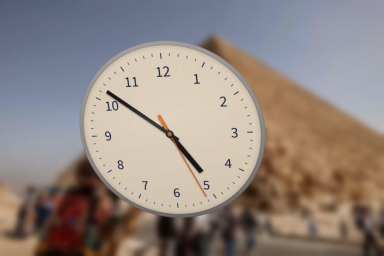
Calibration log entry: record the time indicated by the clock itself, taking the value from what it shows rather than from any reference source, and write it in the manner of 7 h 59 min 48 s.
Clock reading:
4 h 51 min 26 s
